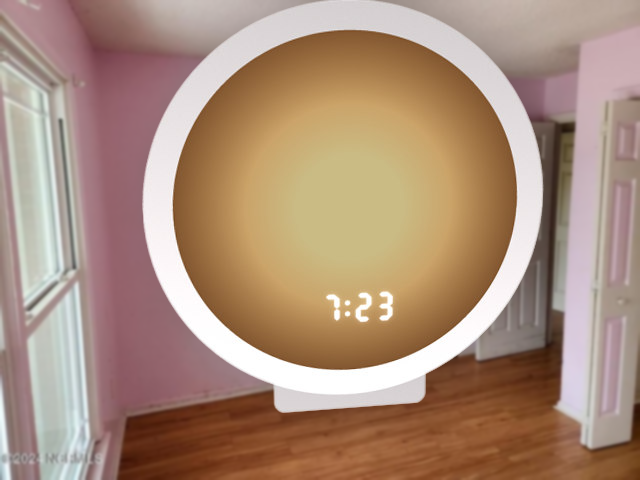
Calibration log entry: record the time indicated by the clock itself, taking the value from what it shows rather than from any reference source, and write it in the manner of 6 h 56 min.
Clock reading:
7 h 23 min
